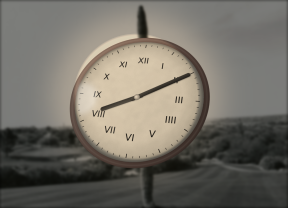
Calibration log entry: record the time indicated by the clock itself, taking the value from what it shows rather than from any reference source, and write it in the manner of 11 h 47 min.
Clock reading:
8 h 10 min
